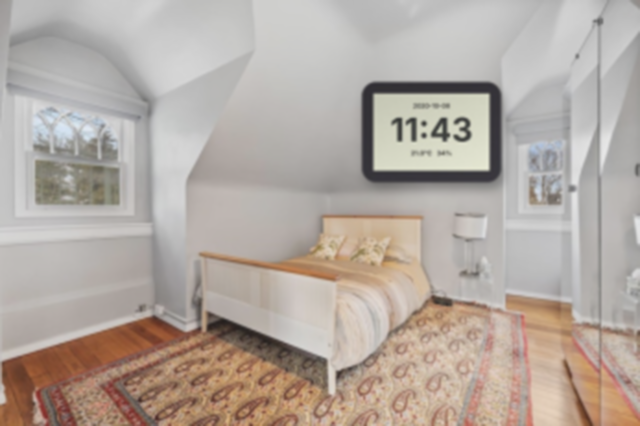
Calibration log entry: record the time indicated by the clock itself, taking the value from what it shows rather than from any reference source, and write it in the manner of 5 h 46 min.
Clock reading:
11 h 43 min
